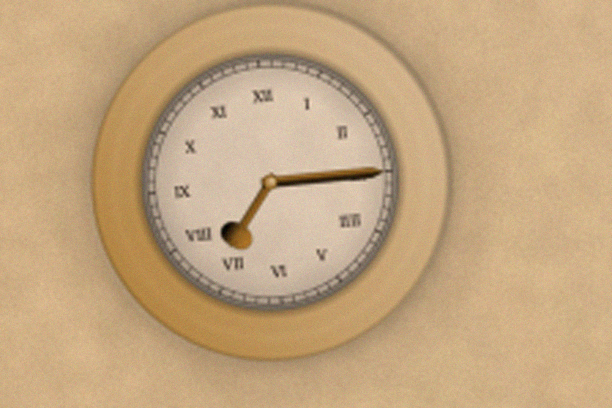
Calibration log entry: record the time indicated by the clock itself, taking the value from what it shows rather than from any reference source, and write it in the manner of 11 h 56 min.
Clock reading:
7 h 15 min
